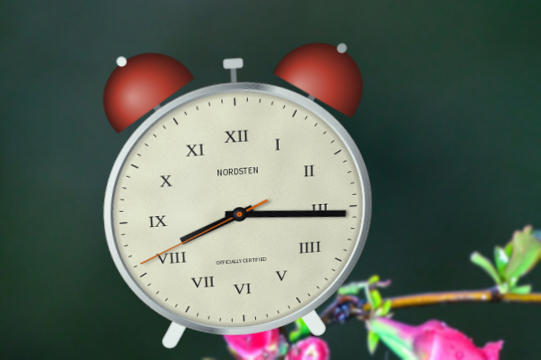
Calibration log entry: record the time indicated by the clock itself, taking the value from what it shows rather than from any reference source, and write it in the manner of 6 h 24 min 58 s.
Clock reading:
8 h 15 min 41 s
